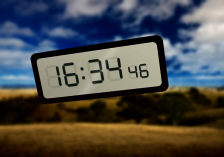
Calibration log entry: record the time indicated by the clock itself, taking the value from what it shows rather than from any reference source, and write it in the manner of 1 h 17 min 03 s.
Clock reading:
16 h 34 min 46 s
